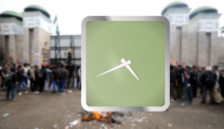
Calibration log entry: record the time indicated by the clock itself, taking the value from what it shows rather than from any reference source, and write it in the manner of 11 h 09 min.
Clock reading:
4 h 41 min
